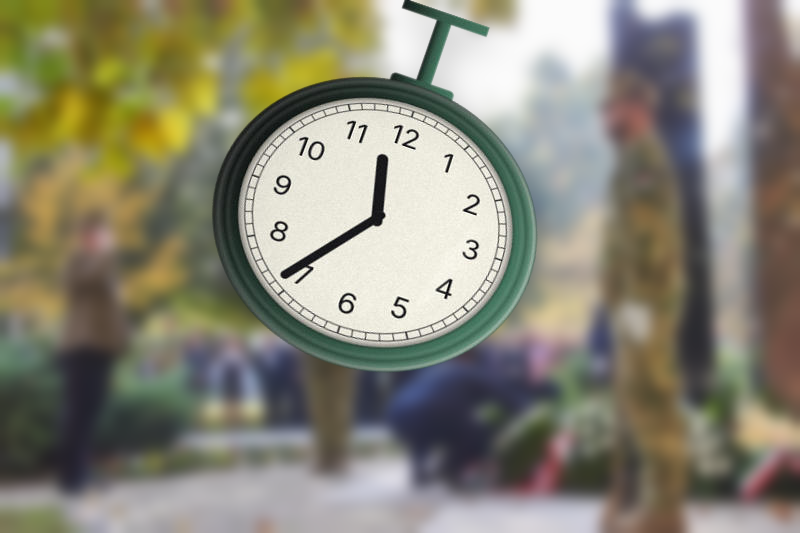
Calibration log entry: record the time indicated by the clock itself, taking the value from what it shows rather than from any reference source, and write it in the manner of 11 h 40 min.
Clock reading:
11 h 36 min
